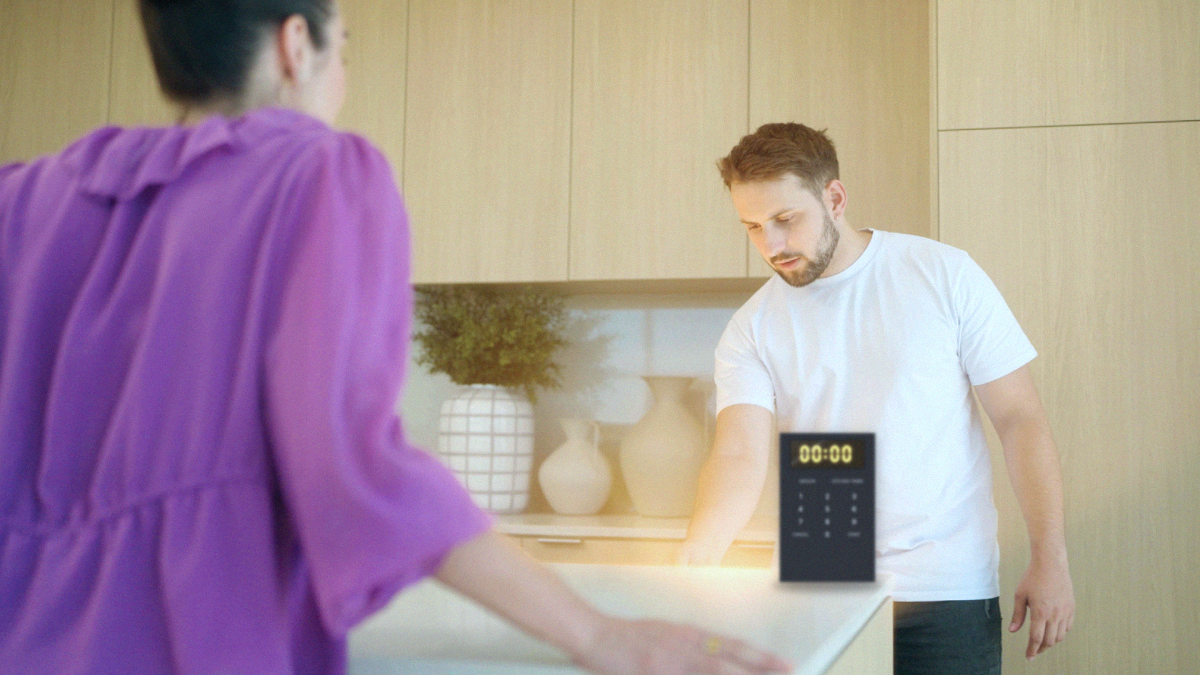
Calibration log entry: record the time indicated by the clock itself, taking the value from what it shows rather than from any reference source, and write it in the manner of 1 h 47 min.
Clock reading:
0 h 00 min
